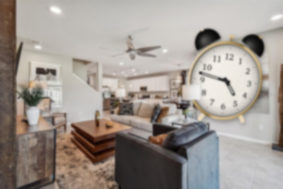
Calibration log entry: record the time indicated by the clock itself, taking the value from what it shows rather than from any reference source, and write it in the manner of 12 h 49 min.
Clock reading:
4 h 47 min
